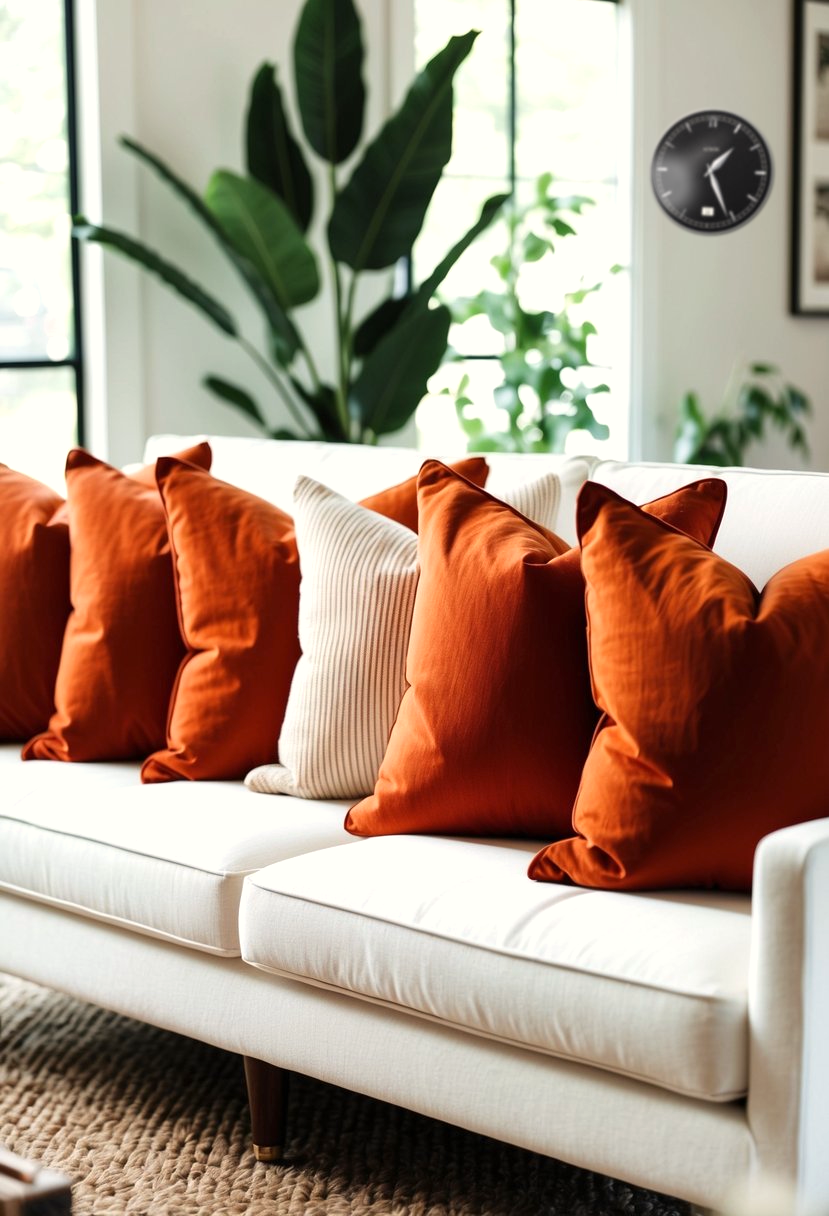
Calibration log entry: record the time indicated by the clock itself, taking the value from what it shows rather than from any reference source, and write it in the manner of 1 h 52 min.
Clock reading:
1 h 26 min
